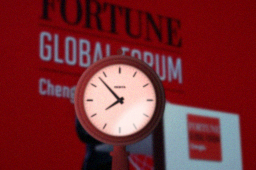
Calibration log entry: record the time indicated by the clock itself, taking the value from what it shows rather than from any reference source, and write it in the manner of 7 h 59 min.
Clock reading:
7 h 53 min
